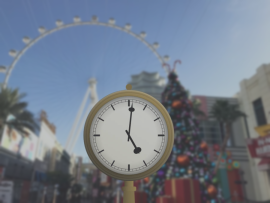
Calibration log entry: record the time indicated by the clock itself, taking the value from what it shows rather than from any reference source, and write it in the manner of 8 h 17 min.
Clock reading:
5 h 01 min
